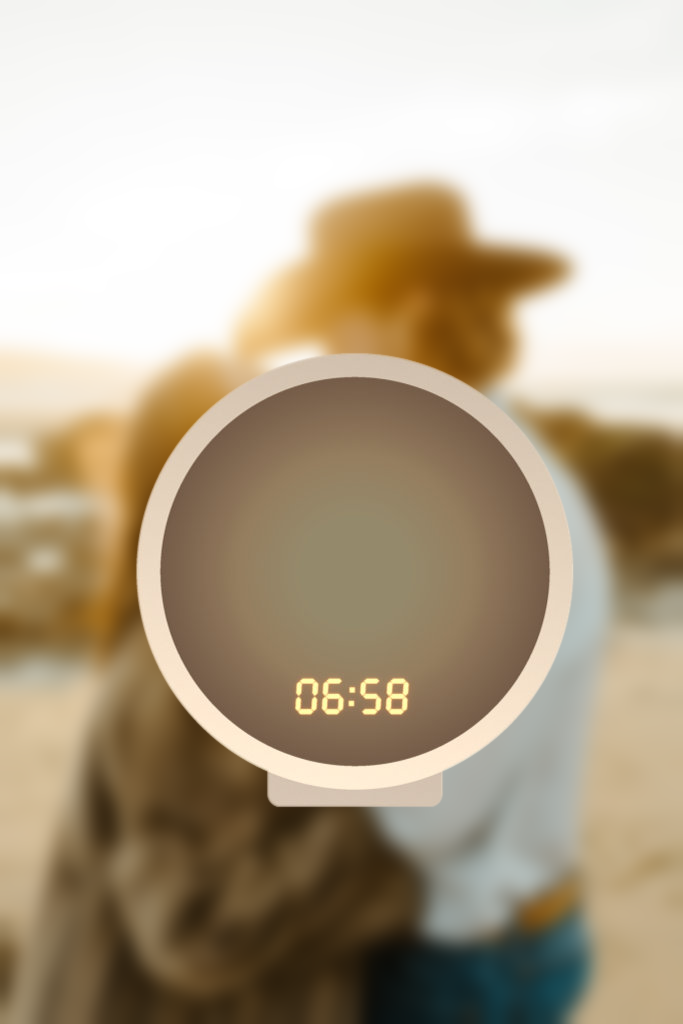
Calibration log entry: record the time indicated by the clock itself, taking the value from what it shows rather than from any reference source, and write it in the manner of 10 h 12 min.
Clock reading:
6 h 58 min
